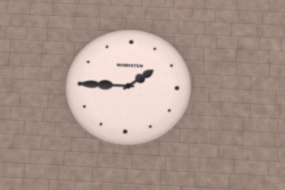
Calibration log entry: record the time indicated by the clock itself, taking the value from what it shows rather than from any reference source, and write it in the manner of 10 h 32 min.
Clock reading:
1 h 45 min
